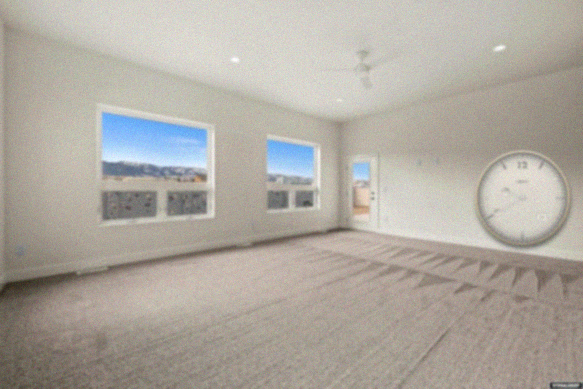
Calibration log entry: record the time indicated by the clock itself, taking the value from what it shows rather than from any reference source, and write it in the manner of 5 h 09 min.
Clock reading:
9 h 40 min
